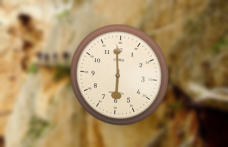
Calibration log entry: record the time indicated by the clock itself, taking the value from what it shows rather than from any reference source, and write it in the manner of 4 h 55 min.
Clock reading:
5 h 59 min
